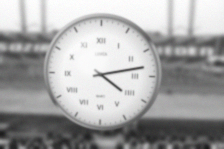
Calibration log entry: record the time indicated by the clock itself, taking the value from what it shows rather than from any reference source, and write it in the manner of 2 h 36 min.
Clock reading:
4 h 13 min
